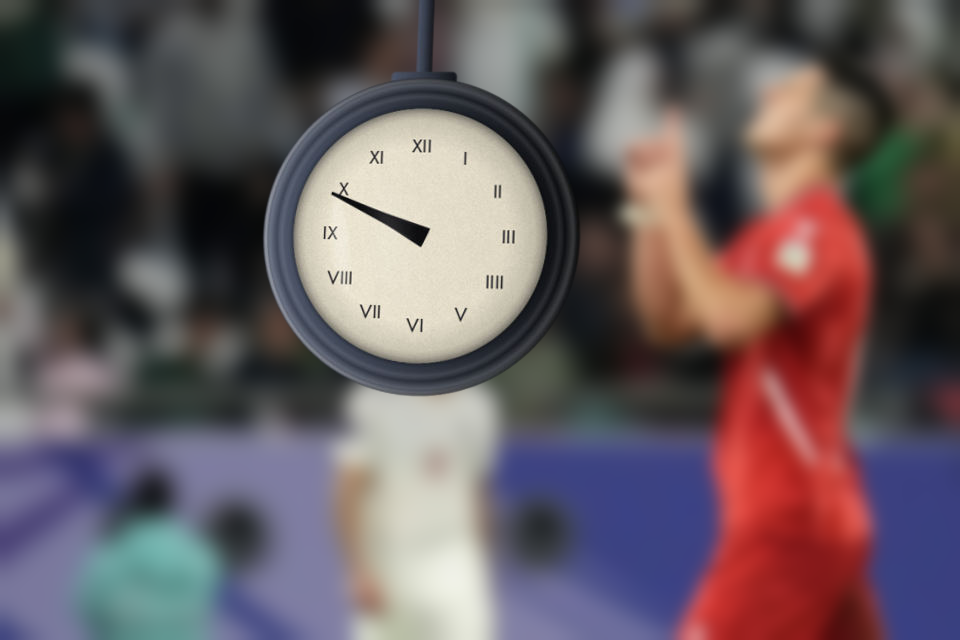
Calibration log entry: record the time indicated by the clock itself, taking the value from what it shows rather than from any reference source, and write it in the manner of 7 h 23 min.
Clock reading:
9 h 49 min
